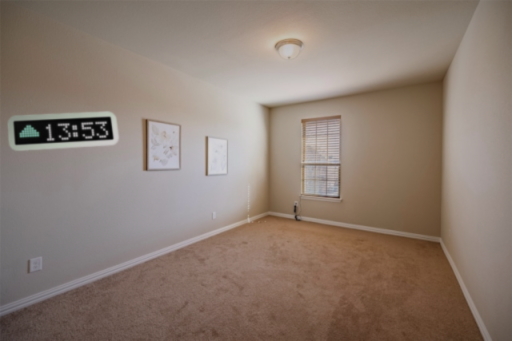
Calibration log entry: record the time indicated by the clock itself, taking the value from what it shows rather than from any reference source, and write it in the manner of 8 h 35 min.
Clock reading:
13 h 53 min
